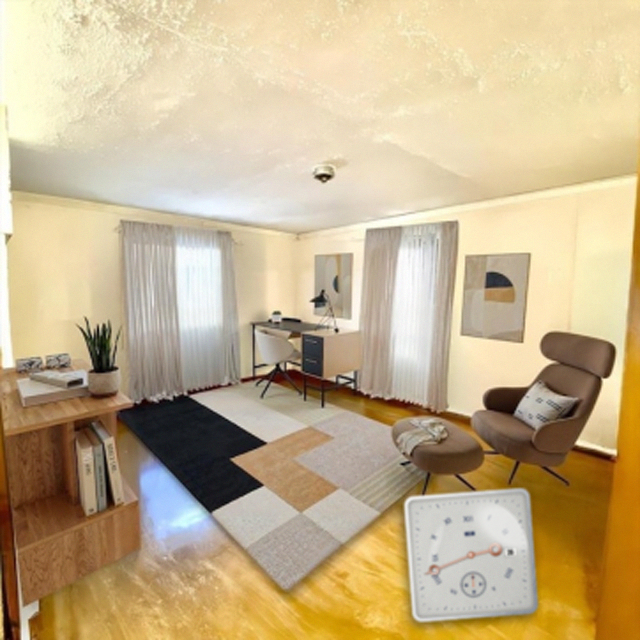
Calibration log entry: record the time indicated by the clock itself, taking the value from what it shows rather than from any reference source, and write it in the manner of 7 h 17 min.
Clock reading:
2 h 42 min
